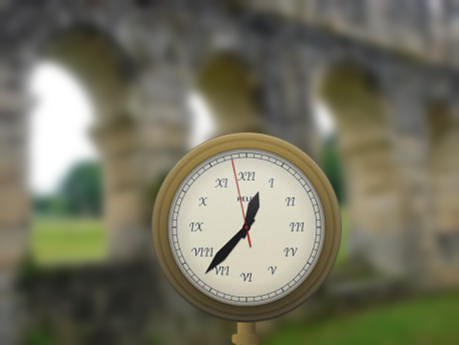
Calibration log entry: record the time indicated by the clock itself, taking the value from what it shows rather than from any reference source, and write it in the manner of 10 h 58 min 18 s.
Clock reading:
12 h 36 min 58 s
